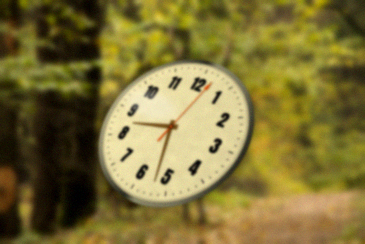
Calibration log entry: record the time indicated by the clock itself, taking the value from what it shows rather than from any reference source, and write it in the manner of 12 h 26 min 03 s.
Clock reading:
8 h 27 min 02 s
